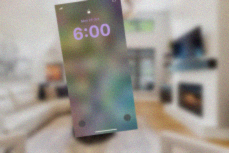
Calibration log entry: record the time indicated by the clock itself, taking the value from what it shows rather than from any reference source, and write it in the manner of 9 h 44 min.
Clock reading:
6 h 00 min
